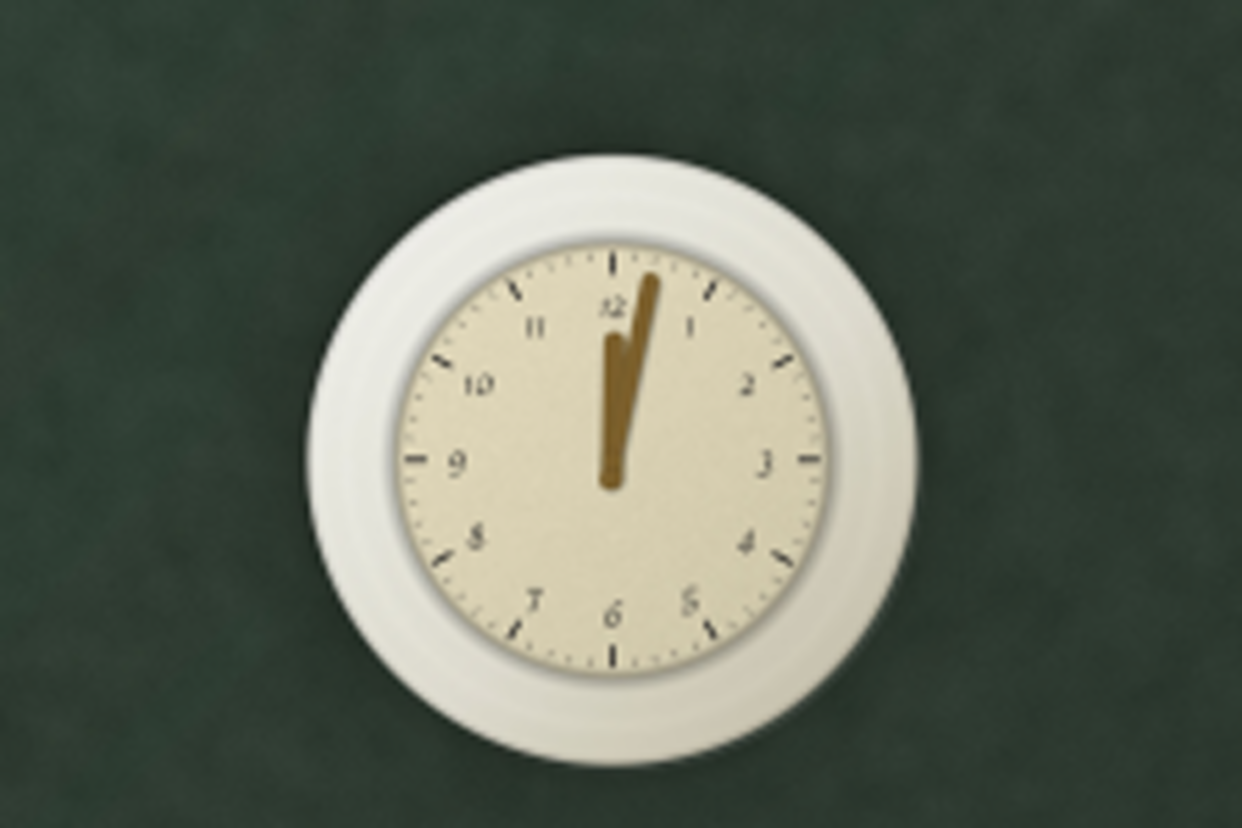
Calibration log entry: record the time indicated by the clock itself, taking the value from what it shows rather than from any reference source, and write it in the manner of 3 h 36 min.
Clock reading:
12 h 02 min
